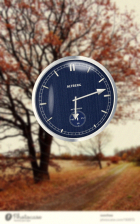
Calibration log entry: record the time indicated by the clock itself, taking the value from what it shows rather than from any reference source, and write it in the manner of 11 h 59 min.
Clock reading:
6 h 13 min
